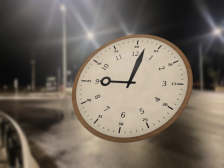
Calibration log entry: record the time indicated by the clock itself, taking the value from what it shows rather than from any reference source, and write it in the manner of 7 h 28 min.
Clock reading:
9 h 02 min
